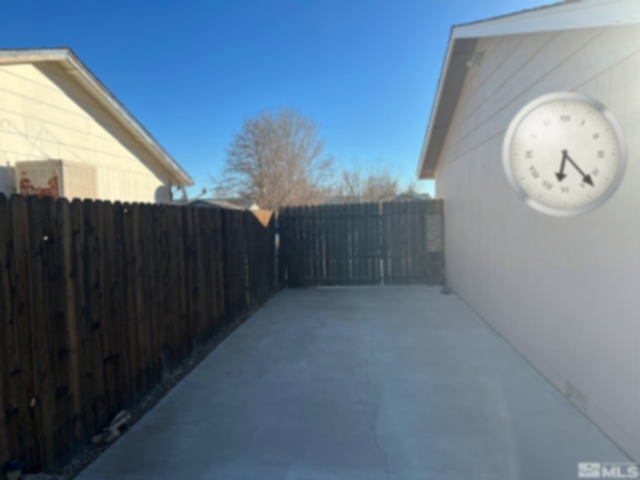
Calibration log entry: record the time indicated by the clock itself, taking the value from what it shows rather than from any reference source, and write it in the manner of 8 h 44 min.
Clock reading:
6 h 23 min
